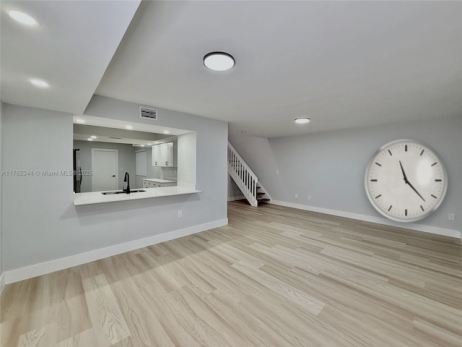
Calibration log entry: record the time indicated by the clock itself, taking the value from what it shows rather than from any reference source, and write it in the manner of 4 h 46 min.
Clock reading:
11 h 23 min
